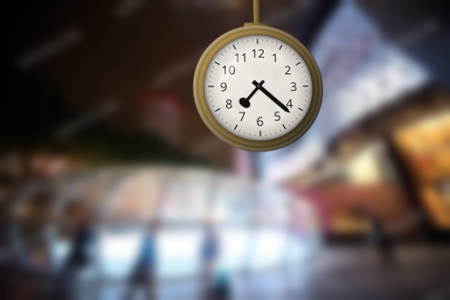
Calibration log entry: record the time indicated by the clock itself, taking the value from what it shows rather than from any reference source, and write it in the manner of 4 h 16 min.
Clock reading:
7 h 22 min
